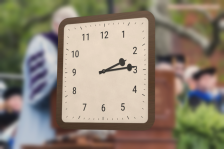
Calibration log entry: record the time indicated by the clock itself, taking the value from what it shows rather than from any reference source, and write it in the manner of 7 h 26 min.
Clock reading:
2 h 14 min
